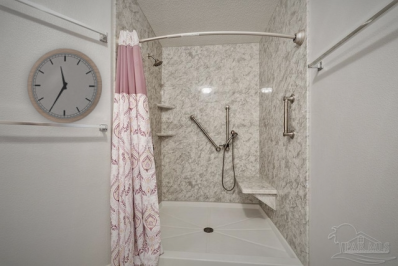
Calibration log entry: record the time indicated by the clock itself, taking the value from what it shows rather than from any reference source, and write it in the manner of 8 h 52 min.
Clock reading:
11 h 35 min
